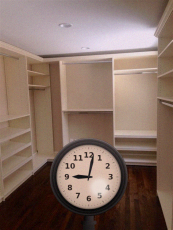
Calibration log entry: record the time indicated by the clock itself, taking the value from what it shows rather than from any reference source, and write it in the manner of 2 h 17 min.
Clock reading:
9 h 02 min
